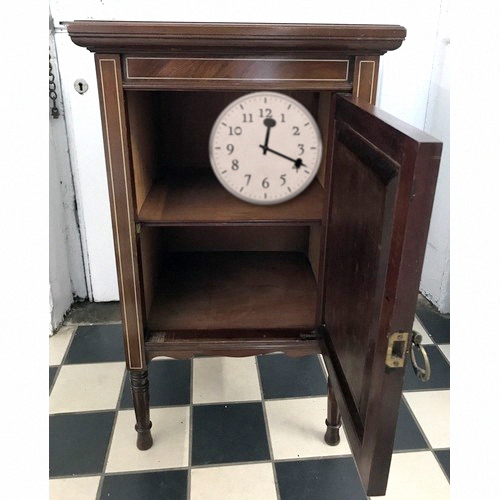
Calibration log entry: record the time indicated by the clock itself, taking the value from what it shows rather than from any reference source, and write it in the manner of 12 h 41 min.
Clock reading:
12 h 19 min
